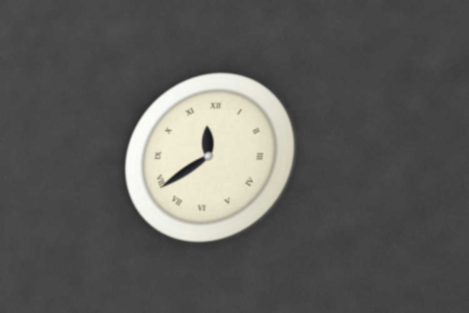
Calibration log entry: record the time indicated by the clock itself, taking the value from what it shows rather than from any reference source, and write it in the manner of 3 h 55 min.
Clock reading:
11 h 39 min
